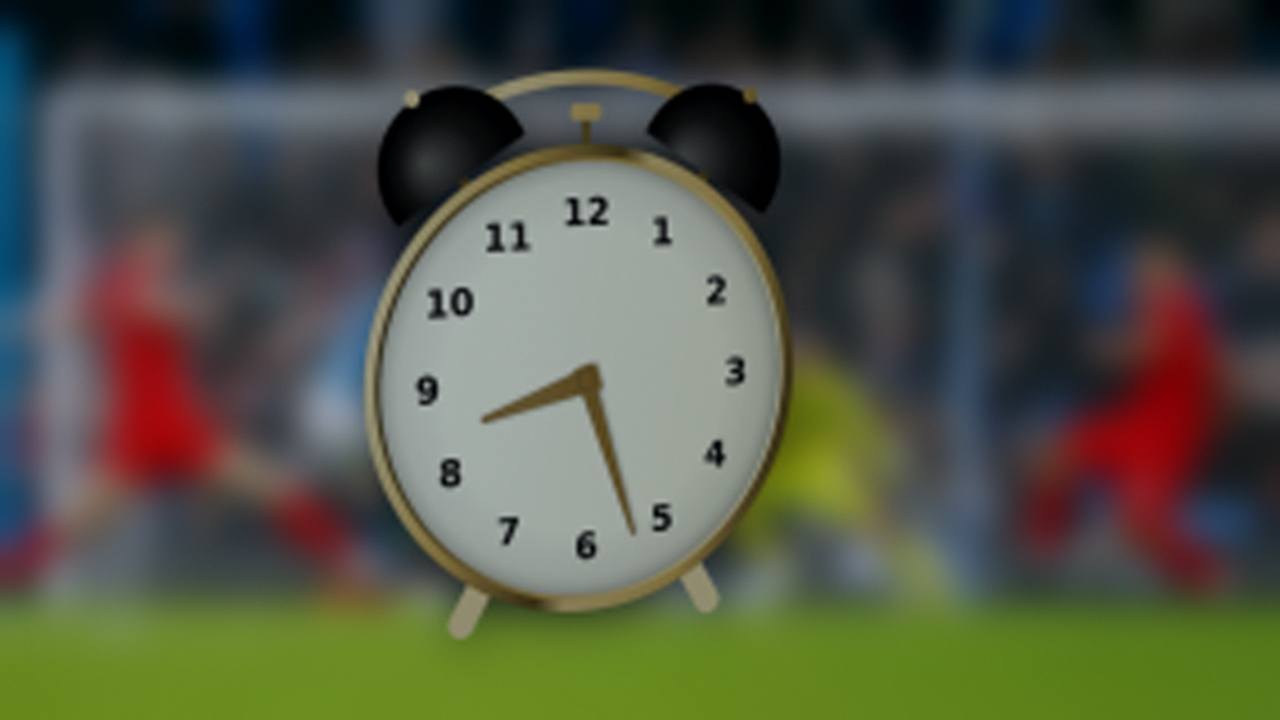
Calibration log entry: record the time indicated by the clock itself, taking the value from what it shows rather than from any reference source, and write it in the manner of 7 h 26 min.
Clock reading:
8 h 27 min
